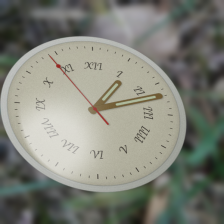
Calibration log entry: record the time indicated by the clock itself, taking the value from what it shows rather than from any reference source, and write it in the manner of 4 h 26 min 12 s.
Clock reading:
1 h 11 min 54 s
